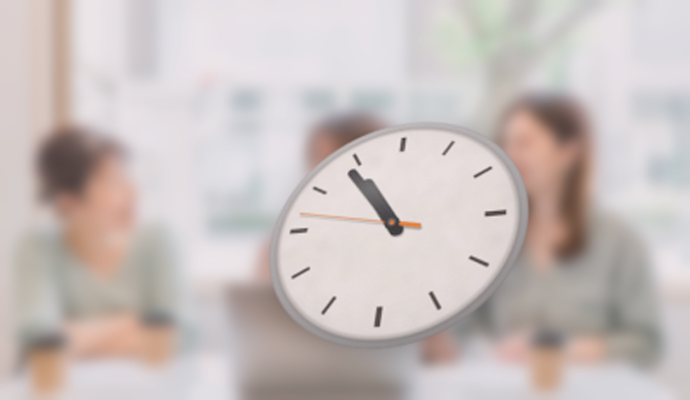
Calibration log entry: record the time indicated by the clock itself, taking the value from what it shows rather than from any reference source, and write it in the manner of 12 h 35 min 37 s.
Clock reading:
10 h 53 min 47 s
